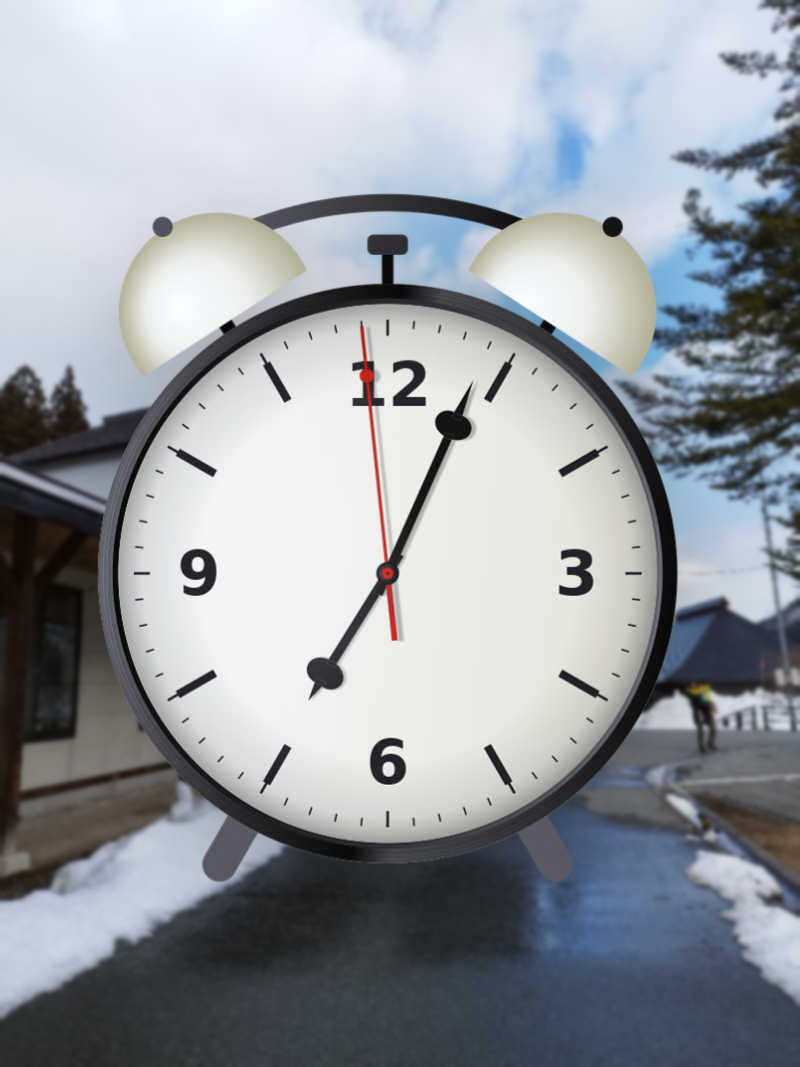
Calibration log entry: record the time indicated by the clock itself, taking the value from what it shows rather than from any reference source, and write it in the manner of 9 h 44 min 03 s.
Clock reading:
7 h 03 min 59 s
